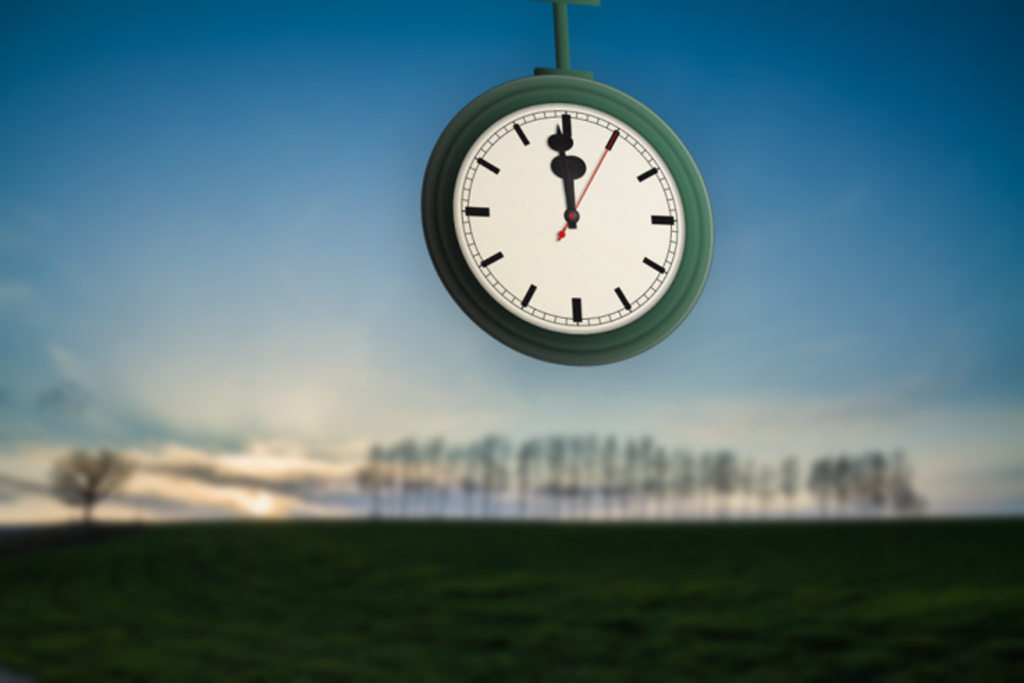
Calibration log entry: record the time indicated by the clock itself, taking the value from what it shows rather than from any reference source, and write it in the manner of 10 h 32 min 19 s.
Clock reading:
11 h 59 min 05 s
